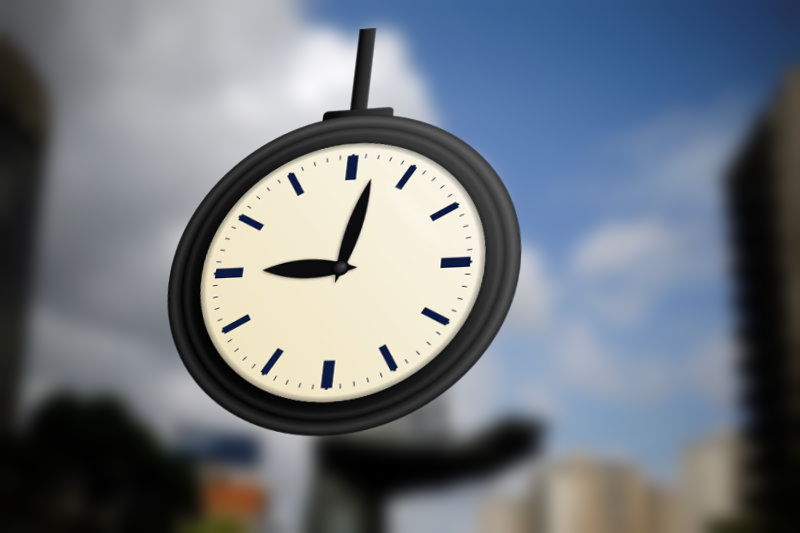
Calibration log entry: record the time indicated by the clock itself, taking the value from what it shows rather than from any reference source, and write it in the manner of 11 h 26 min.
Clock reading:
9 h 02 min
